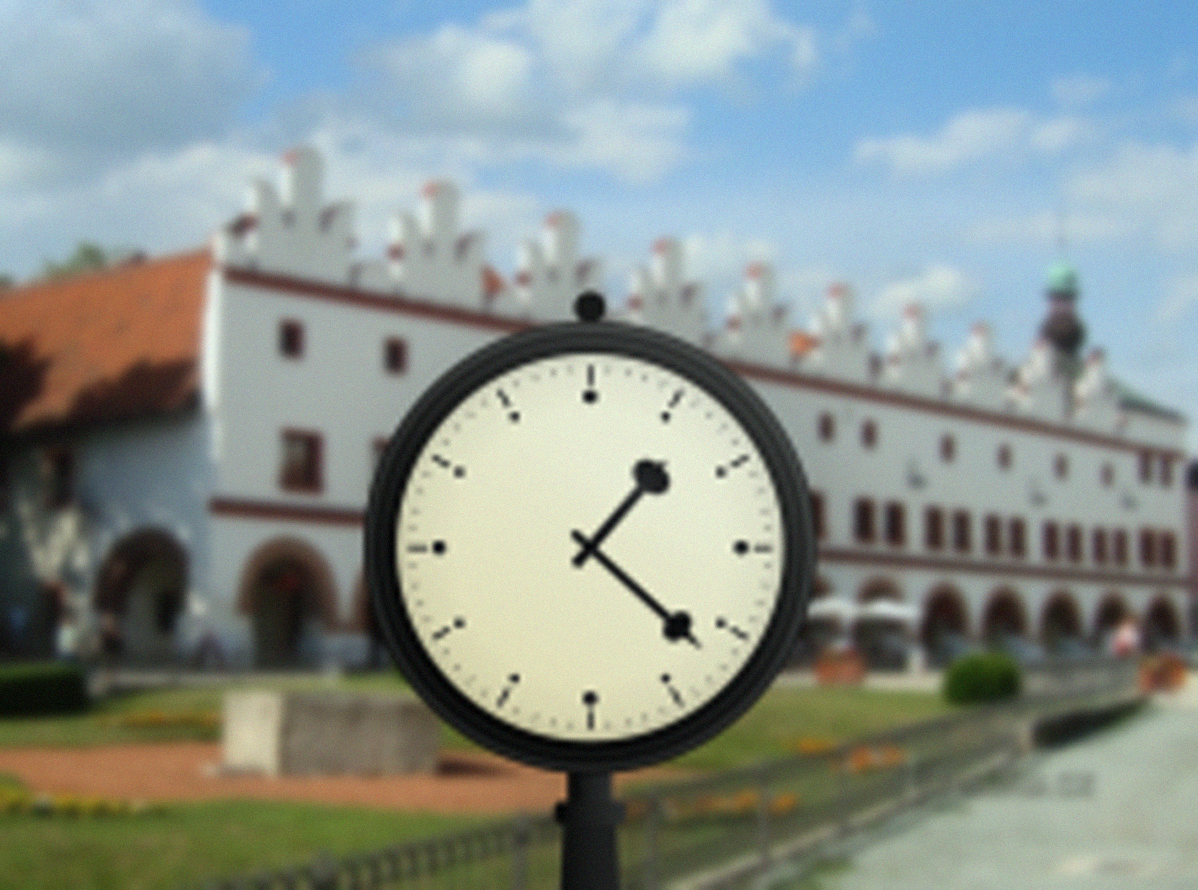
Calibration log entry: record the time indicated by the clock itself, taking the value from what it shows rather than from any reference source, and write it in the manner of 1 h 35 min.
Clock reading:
1 h 22 min
